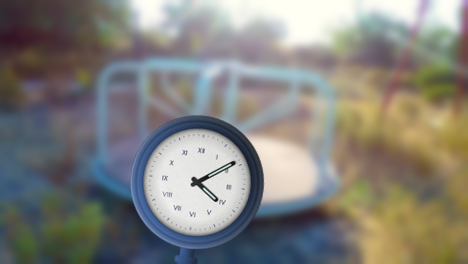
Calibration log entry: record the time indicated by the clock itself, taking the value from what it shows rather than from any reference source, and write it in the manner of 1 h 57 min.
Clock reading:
4 h 09 min
